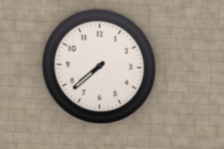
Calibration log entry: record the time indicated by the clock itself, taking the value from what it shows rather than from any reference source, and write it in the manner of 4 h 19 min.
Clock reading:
7 h 38 min
